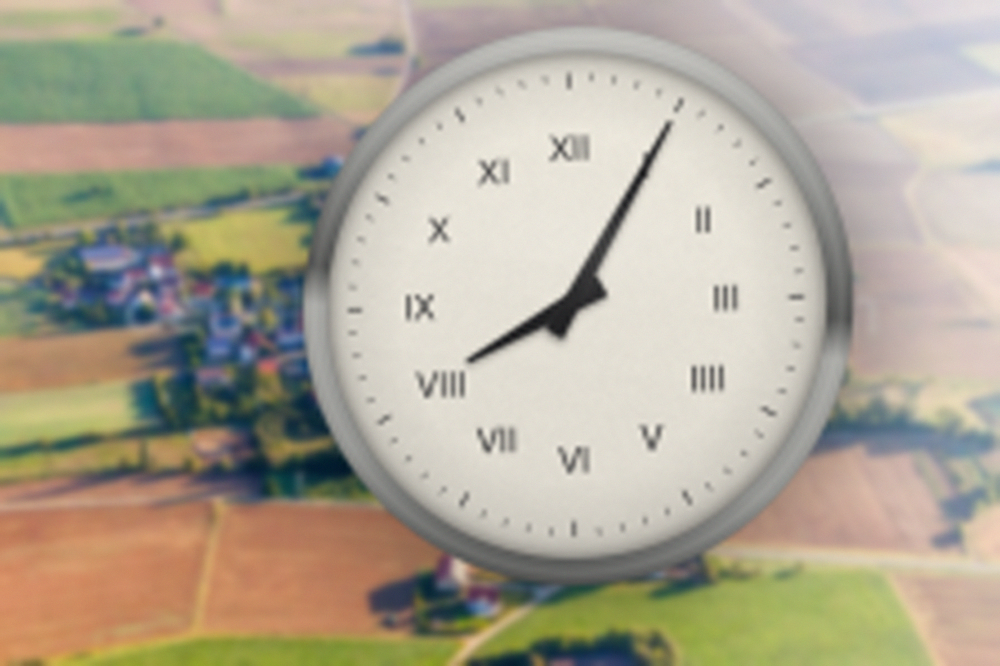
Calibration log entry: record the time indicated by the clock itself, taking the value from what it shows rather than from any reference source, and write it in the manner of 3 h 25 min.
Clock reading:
8 h 05 min
